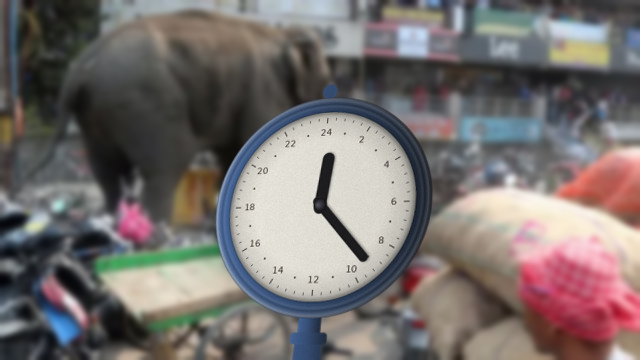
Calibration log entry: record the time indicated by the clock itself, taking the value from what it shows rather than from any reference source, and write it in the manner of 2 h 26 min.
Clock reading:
0 h 23 min
